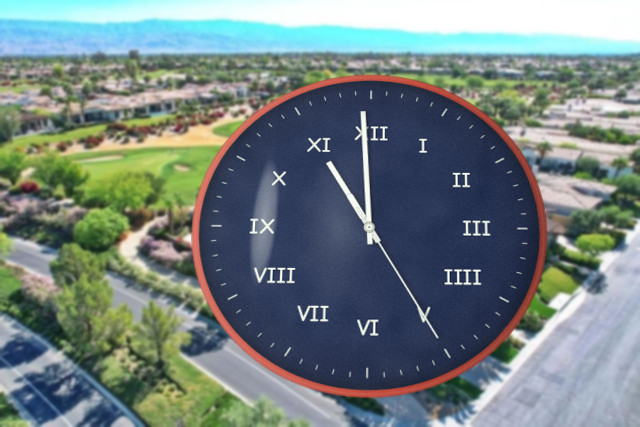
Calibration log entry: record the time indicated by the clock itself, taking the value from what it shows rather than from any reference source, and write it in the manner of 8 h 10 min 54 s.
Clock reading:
10 h 59 min 25 s
